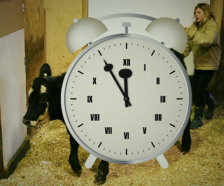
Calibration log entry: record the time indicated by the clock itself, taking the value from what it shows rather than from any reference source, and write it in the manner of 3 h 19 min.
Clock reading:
11 h 55 min
